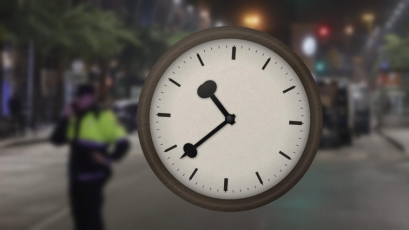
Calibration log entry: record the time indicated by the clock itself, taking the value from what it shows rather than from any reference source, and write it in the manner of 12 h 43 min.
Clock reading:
10 h 38 min
